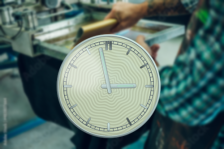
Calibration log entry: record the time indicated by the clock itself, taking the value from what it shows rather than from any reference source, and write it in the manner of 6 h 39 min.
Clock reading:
2 h 58 min
